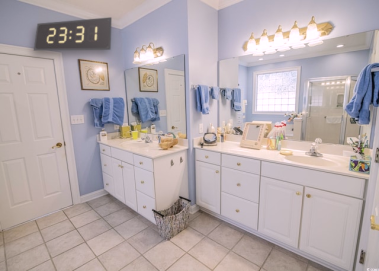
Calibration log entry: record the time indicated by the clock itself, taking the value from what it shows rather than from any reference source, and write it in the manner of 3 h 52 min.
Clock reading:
23 h 31 min
